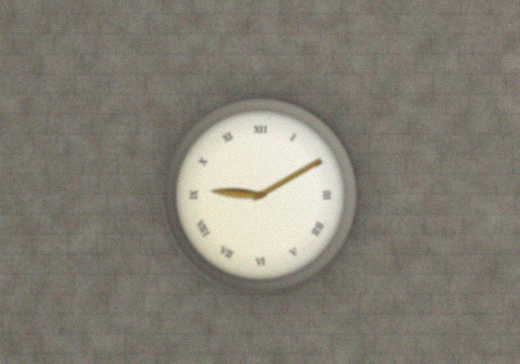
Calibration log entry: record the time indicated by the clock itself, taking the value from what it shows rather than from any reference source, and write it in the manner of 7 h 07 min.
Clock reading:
9 h 10 min
